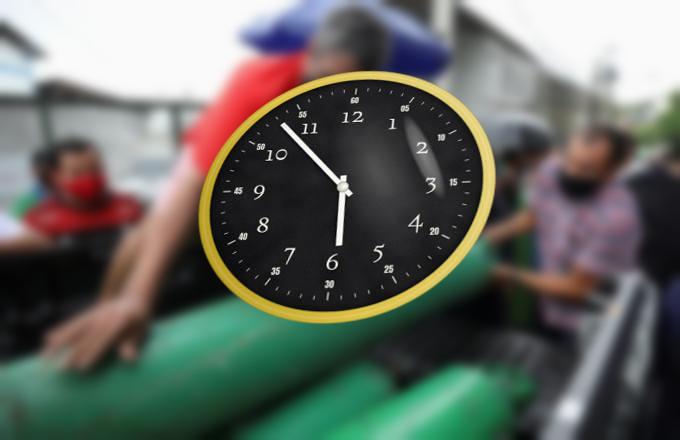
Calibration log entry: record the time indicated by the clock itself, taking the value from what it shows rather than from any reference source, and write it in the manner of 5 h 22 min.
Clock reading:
5 h 53 min
